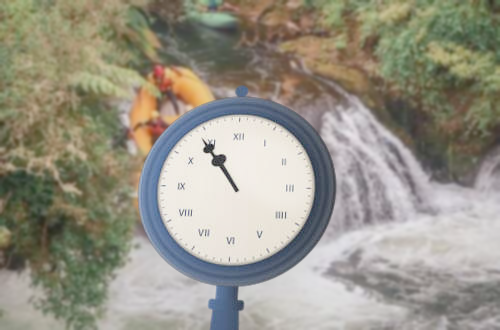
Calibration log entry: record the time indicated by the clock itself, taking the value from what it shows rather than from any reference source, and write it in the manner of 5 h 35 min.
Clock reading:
10 h 54 min
